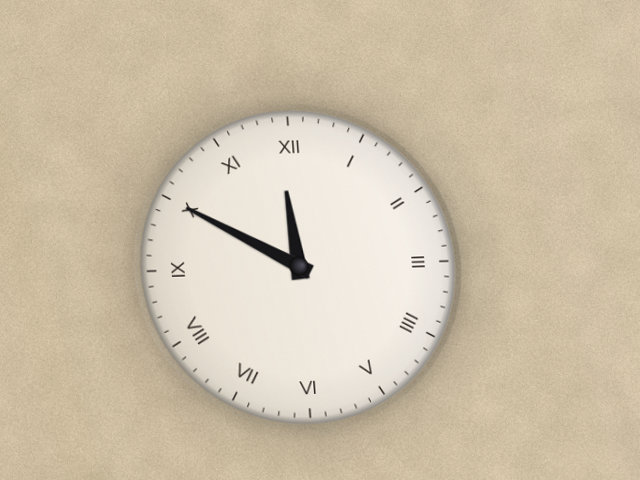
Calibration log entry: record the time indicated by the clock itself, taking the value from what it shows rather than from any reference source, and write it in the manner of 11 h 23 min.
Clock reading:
11 h 50 min
